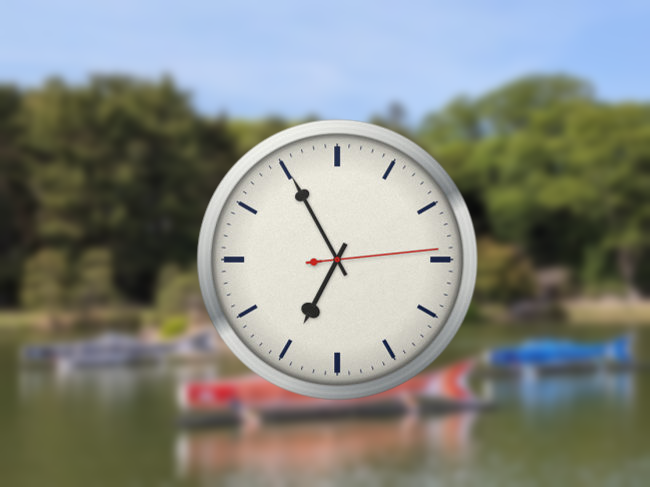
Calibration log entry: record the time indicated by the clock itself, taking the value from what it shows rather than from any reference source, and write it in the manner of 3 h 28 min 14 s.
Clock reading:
6 h 55 min 14 s
